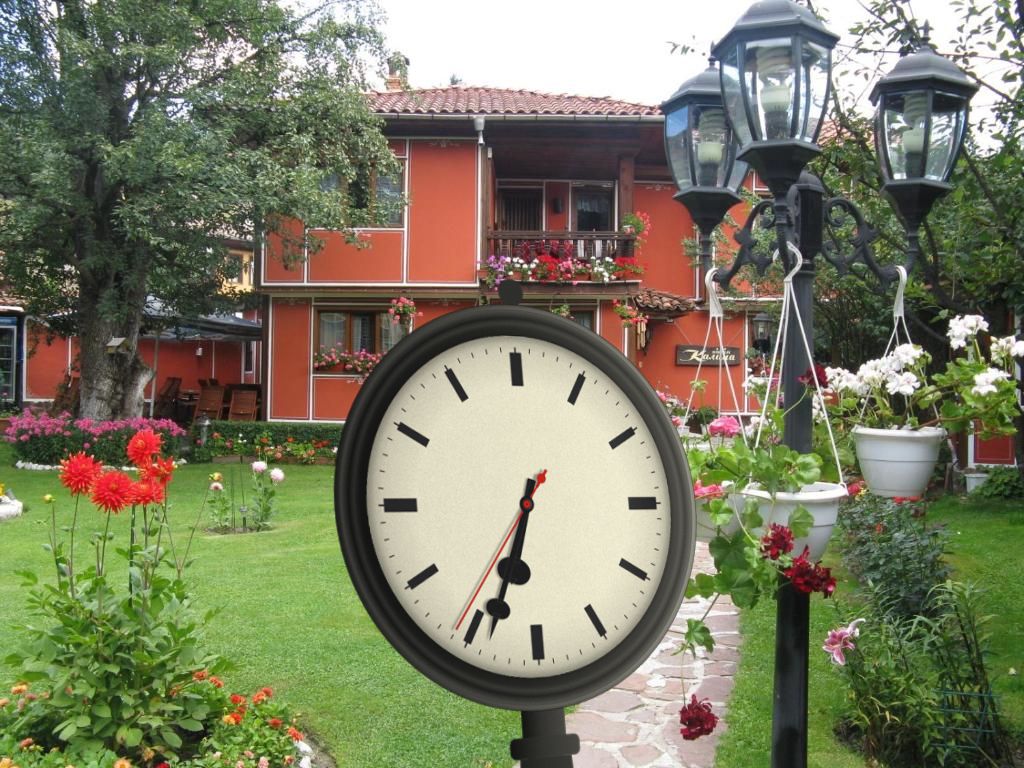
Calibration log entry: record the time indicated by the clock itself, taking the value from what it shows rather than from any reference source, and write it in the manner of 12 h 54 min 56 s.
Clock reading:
6 h 33 min 36 s
